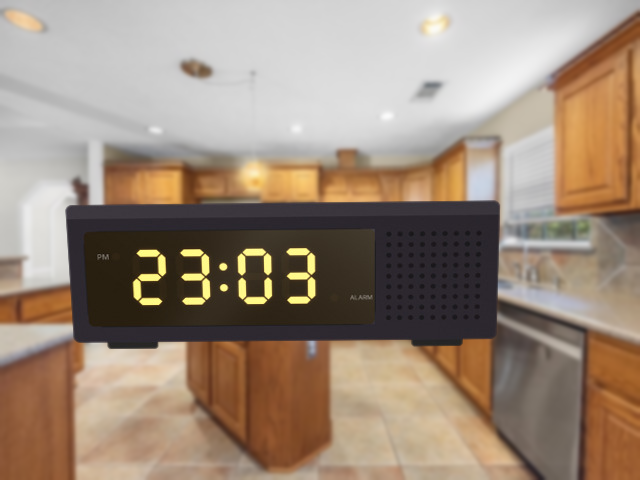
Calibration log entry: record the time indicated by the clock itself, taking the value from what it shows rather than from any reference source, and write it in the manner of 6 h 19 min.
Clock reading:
23 h 03 min
